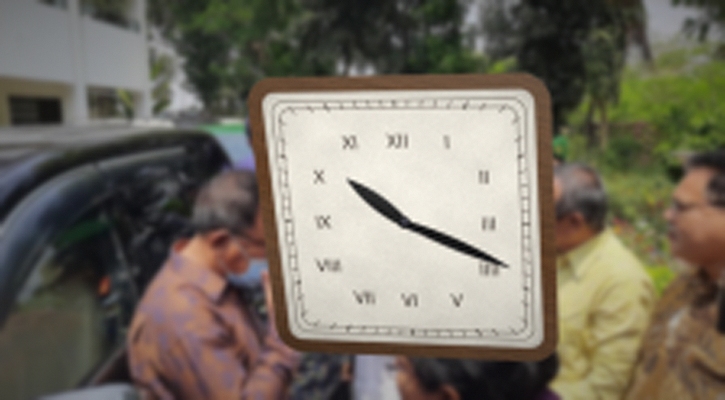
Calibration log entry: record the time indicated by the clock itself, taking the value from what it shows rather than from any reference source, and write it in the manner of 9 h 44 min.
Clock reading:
10 h 19 min
